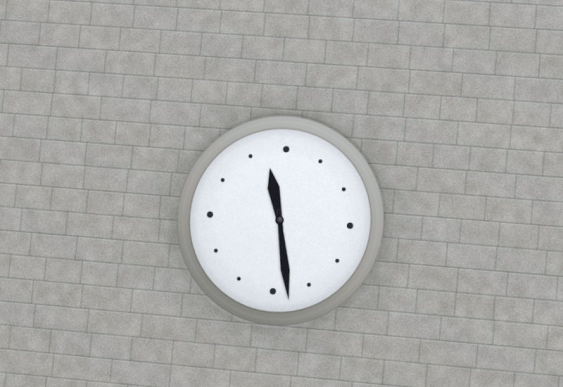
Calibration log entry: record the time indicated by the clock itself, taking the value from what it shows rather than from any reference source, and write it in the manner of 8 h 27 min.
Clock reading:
11 h 28 min
